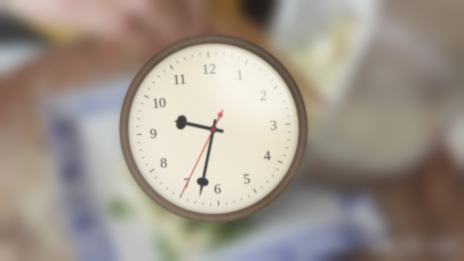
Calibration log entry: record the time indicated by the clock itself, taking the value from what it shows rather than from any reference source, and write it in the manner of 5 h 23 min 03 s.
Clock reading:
9 h 32 min 35 s
